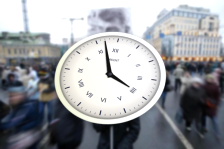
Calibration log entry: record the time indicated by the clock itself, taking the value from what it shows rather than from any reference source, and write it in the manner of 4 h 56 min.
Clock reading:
3 h 57 min
